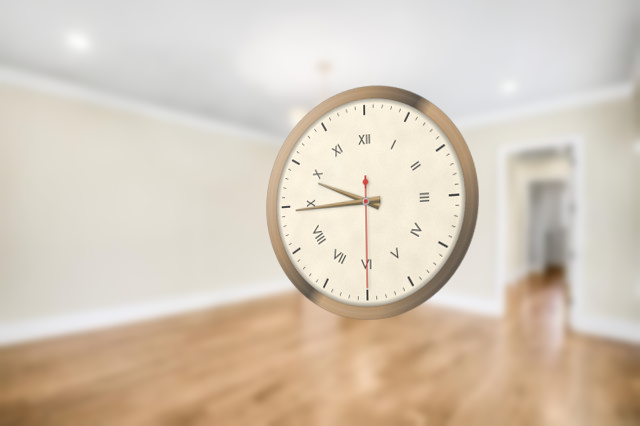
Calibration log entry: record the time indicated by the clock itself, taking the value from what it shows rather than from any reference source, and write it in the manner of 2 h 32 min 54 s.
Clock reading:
9 h 44 min 30 s
